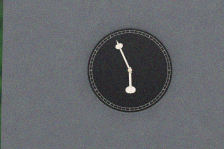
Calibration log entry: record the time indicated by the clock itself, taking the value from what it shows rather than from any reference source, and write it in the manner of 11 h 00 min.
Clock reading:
5 h 56 min
